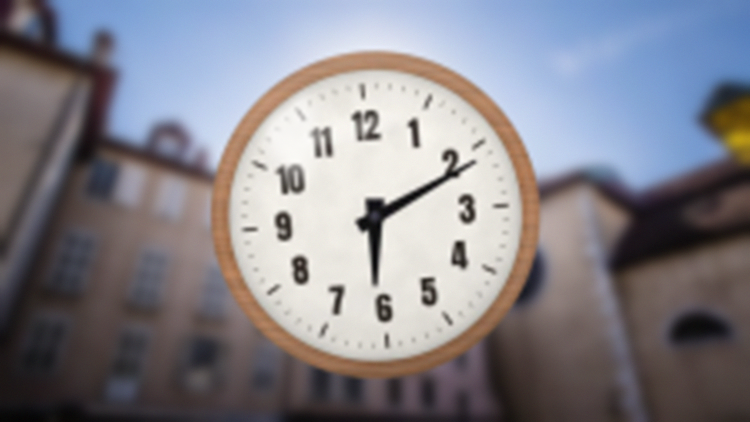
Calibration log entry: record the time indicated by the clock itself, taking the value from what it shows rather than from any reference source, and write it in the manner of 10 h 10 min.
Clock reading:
6 h 11 min
